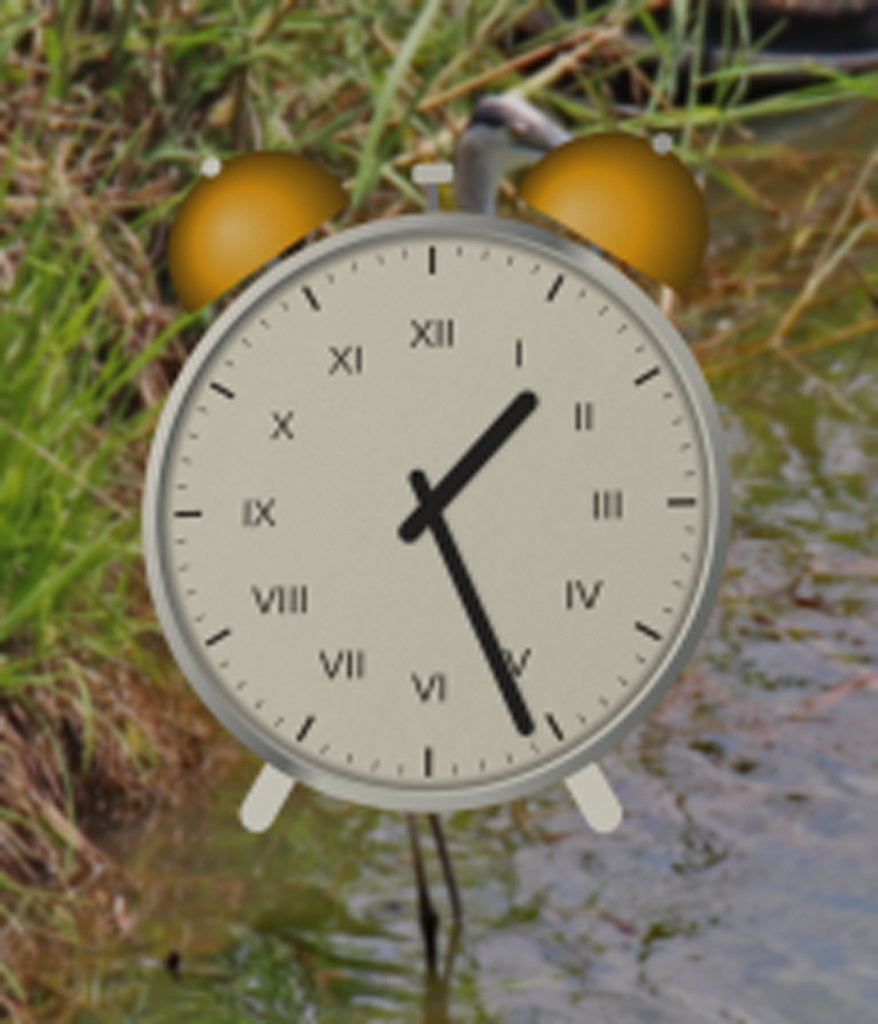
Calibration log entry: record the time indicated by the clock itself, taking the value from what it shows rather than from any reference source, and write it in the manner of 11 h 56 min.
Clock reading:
1 h 26 min
